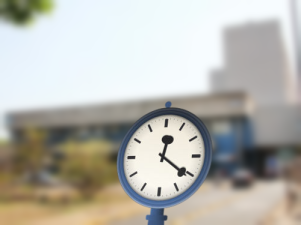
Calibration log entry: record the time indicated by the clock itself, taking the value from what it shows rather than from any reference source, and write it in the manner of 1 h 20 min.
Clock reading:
12 h 21 min
